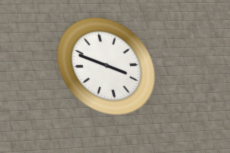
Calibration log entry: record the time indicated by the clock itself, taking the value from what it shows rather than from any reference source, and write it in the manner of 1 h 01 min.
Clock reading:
3 h 49 min
